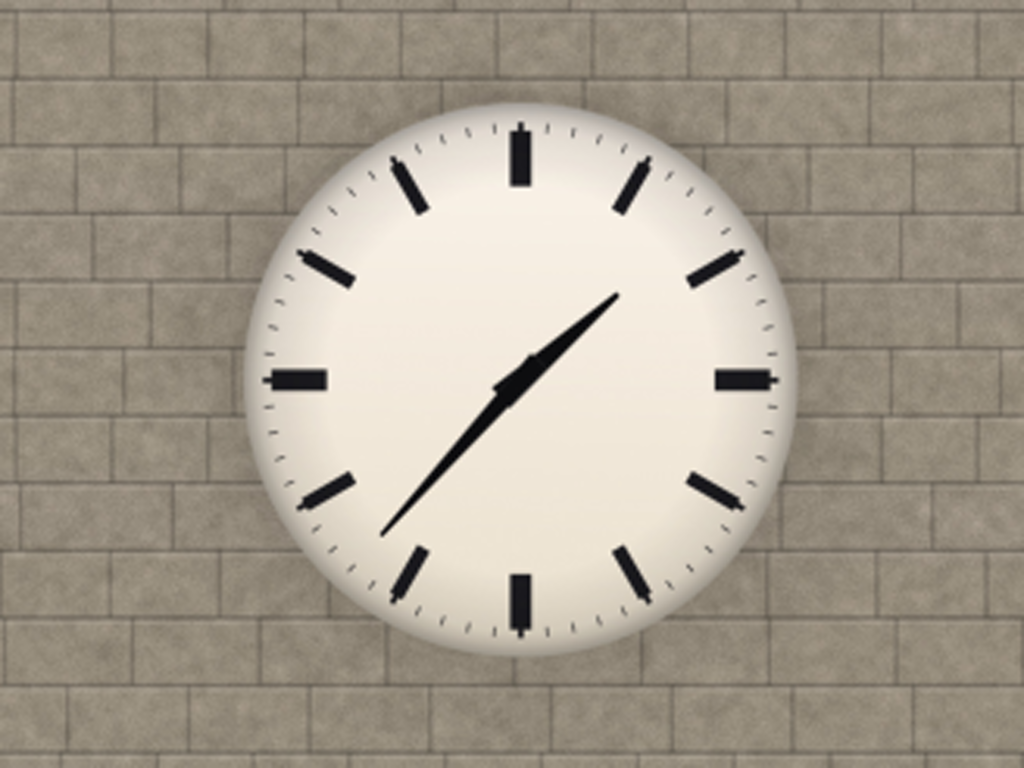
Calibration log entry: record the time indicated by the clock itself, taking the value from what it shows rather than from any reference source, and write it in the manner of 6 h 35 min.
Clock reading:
1 h 37 min
